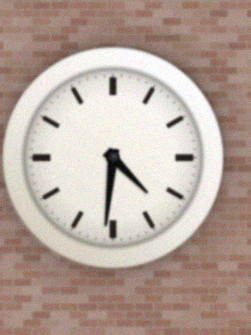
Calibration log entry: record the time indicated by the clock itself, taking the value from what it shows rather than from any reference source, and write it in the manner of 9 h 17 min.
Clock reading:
4 h 31 min
